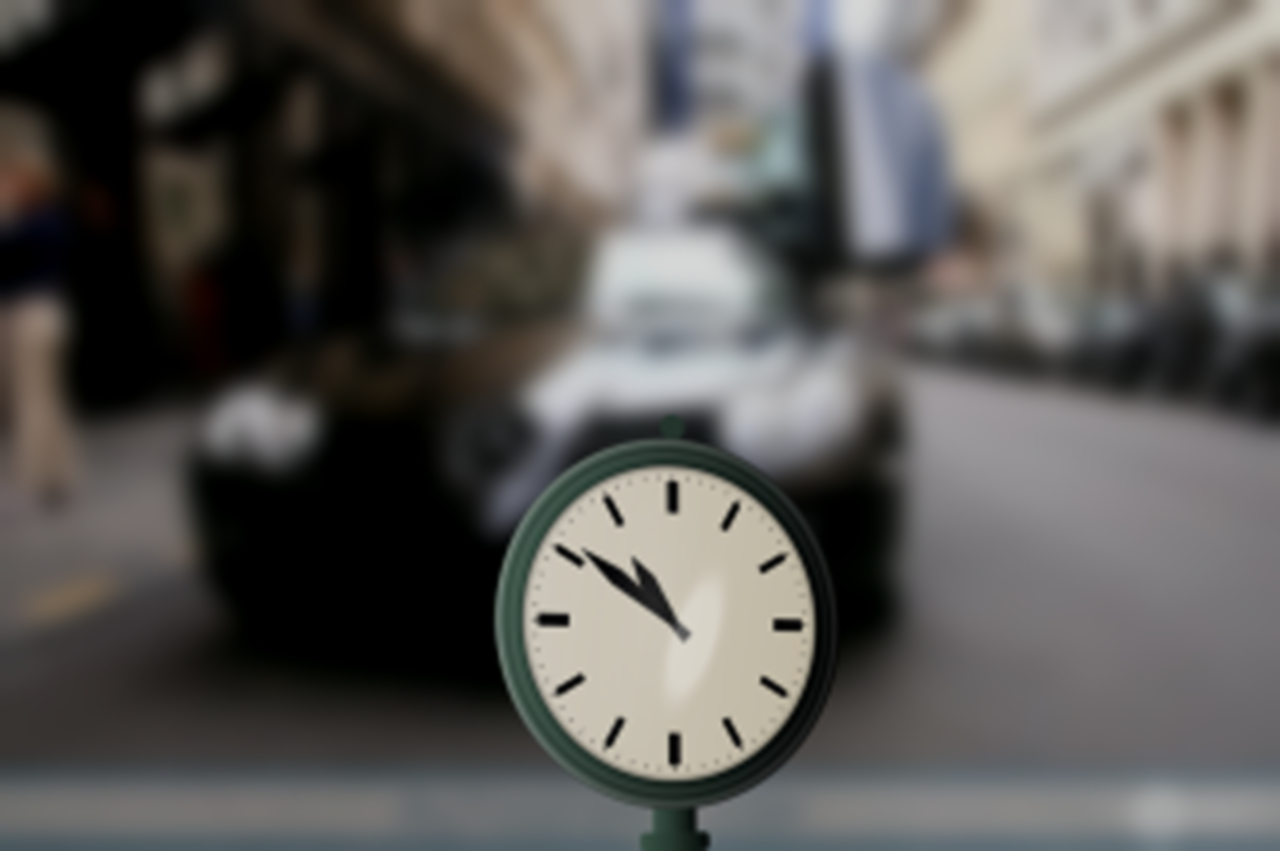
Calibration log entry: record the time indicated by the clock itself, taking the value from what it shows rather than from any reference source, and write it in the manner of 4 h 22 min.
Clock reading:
10 h 51 min
